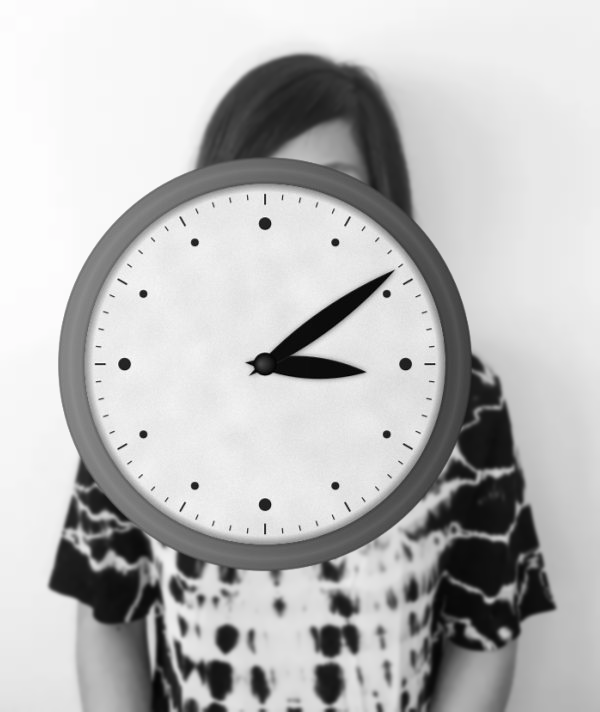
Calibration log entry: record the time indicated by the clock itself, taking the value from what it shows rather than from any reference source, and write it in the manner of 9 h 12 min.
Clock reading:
3 h 09 min
